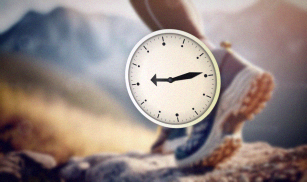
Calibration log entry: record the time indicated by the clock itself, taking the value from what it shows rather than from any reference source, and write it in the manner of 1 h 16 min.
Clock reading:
9 h 14 min
